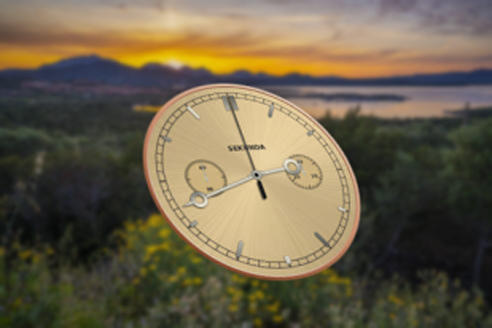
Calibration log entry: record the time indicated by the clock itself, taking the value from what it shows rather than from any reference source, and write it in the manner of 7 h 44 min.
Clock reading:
2 h 42 min
